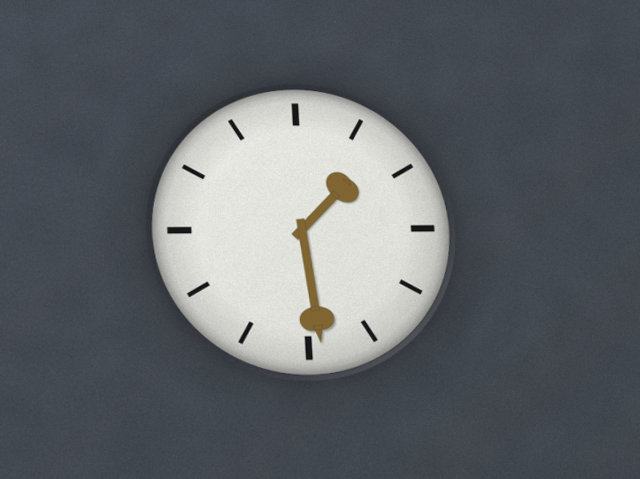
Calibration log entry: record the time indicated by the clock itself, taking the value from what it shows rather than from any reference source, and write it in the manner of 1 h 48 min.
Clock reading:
1 h 29 min
